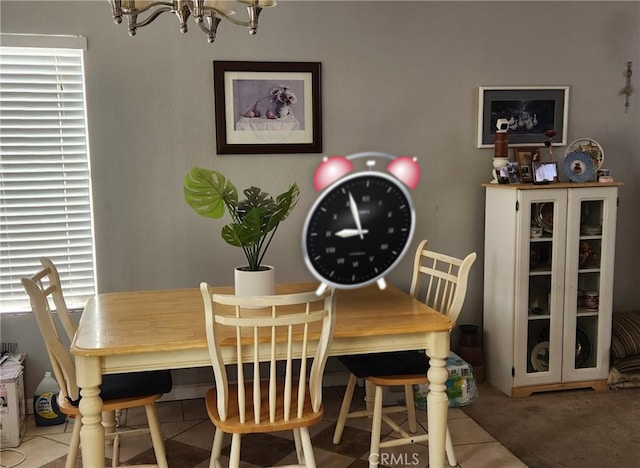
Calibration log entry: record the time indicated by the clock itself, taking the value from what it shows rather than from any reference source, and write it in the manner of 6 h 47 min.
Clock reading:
8 h 56 min
